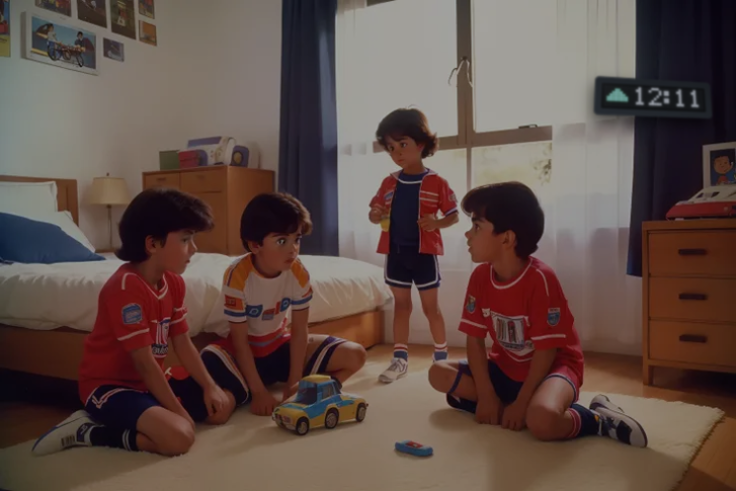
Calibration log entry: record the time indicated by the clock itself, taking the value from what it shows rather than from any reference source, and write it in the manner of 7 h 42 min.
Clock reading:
12 h 11 min
